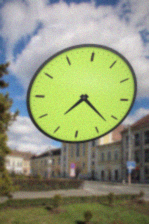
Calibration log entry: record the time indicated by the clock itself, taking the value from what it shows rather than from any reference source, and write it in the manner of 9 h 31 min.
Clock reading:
7 h 22 min
